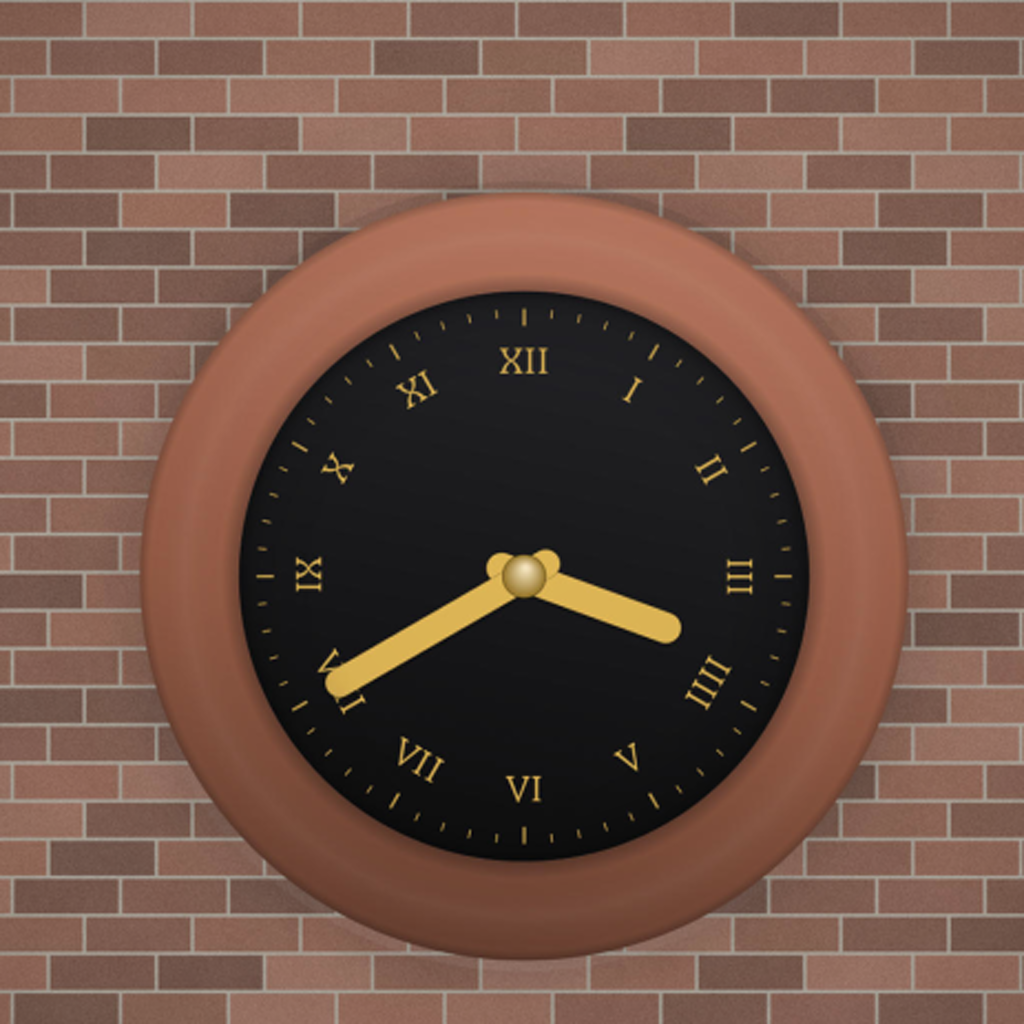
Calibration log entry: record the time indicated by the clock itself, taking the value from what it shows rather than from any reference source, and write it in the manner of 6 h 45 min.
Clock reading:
3 h 40 min
